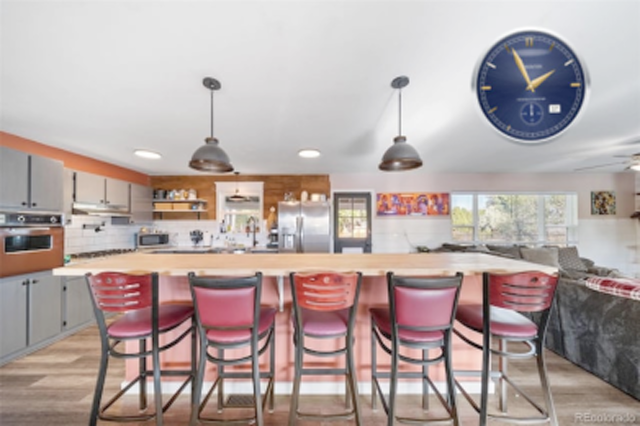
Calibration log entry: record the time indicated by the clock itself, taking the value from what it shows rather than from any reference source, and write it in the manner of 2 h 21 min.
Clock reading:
1 h 56 min
